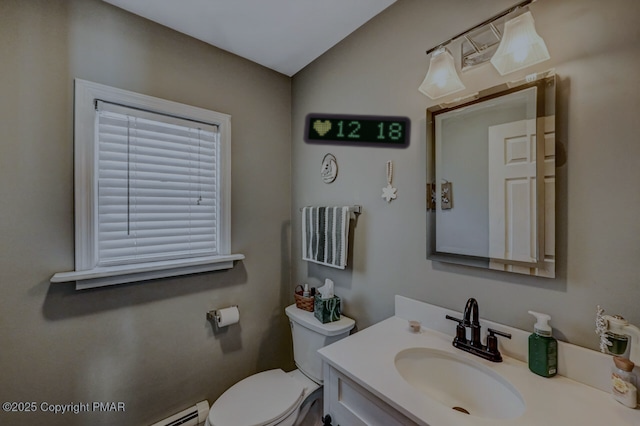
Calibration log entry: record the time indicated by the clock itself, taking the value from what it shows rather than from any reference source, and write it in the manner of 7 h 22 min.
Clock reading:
12 h 18 min
